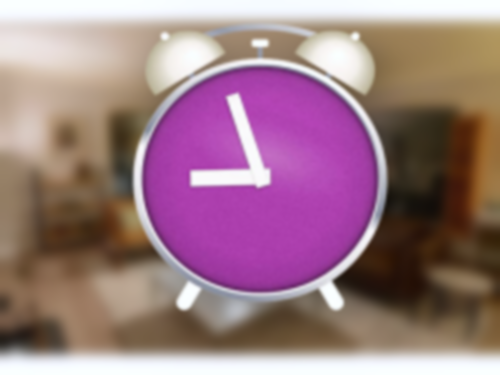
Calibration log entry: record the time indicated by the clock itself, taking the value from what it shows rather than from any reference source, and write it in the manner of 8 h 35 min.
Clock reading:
8 h 57 min
